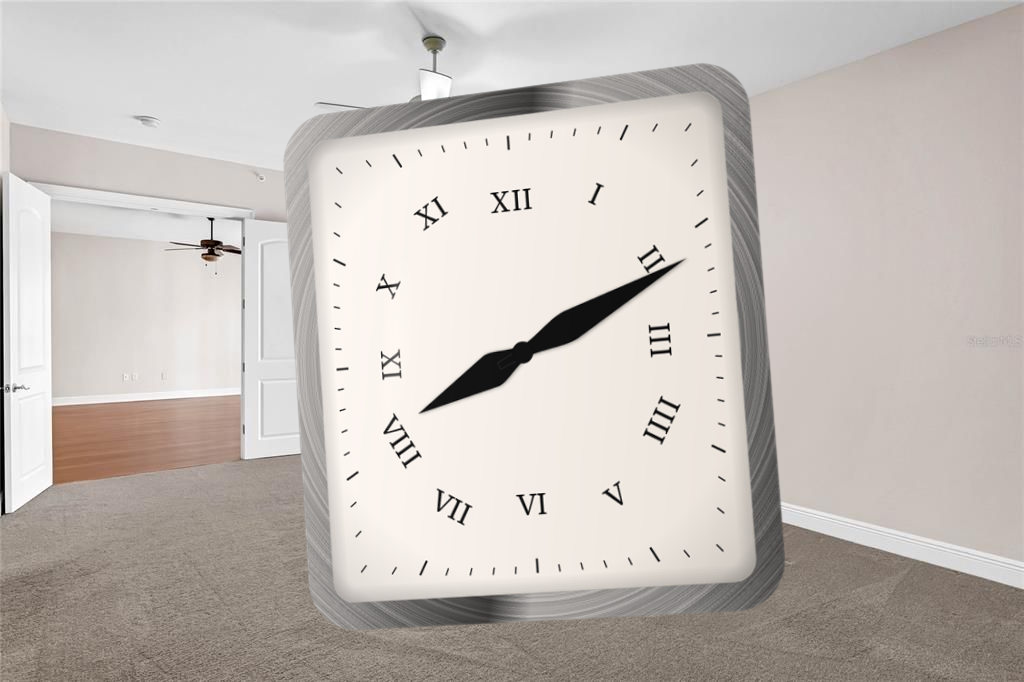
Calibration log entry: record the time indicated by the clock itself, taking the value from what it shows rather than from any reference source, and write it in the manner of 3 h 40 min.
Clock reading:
8 h 11 min
